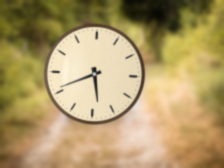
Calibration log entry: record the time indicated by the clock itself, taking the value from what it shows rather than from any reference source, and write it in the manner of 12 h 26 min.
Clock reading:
5 h 41 min
